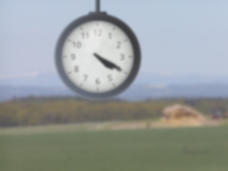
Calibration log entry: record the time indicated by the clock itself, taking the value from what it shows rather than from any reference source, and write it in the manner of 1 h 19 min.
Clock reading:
4 h 20 min
